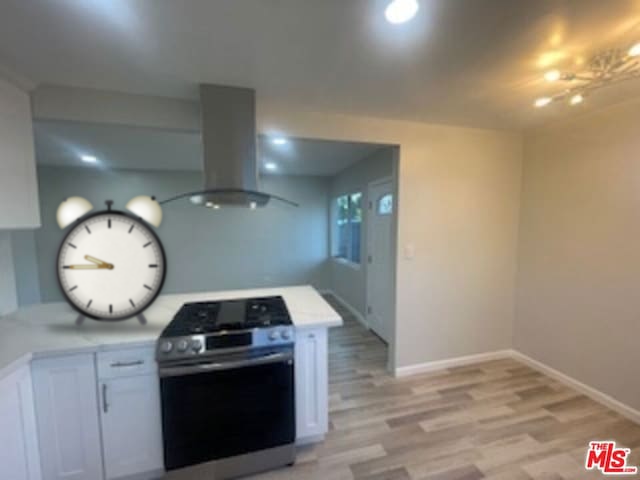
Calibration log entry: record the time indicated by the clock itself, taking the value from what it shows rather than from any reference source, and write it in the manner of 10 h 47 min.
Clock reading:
9 h 45 min
